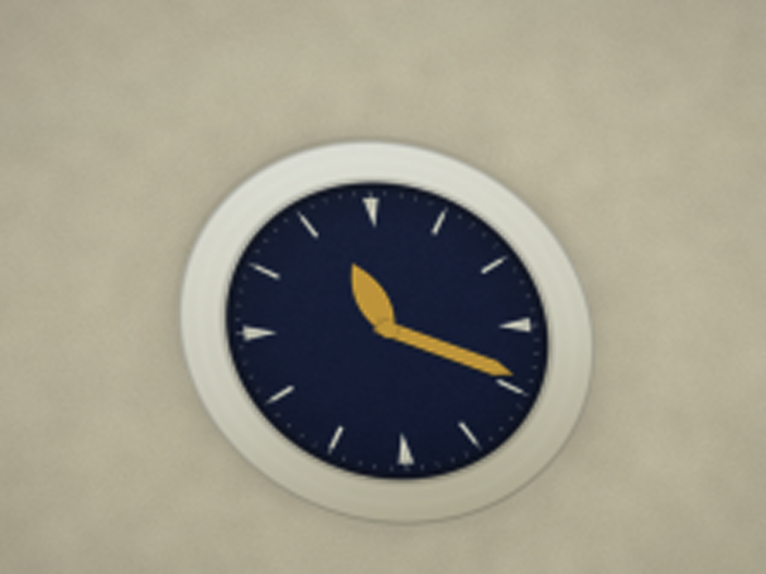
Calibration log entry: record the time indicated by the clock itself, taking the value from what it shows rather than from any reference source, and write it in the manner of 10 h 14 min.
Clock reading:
11 h 19 min
